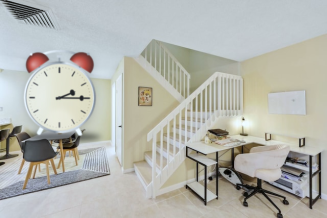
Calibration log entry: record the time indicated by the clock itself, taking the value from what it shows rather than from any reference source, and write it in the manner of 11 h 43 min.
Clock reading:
2 h 15 min
